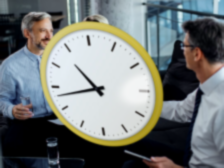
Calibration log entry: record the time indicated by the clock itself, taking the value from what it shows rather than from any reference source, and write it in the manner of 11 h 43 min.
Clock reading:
10 h 43 min
